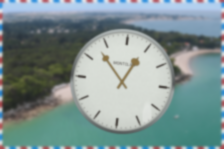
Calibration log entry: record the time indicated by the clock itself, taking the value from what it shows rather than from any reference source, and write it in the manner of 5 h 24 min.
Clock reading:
12 h 53 min
